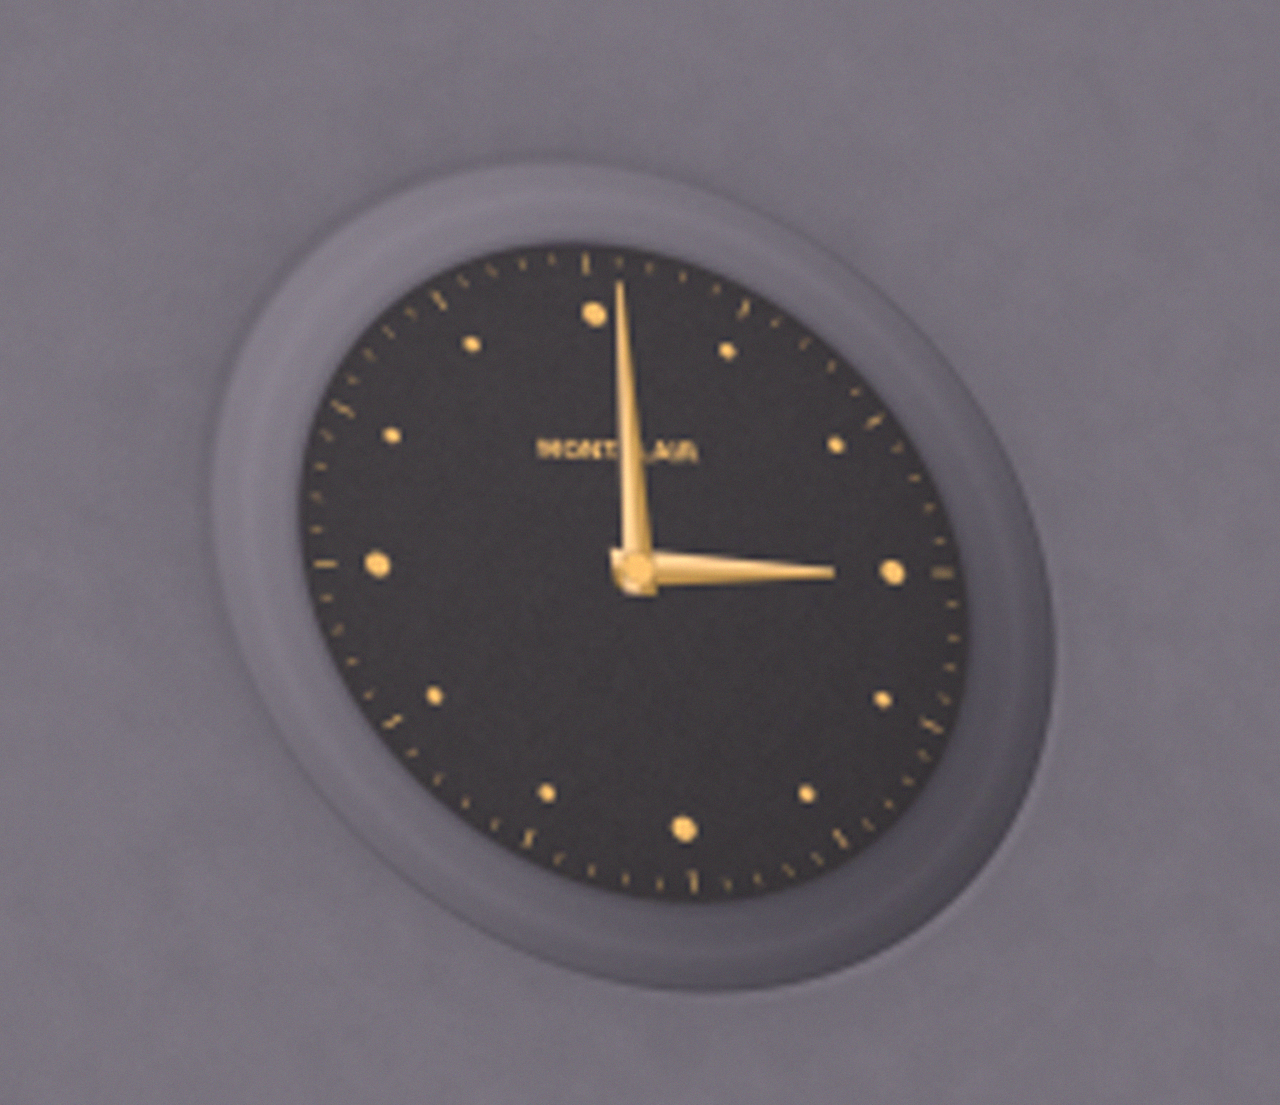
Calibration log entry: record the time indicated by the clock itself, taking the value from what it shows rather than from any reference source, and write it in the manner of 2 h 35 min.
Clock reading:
3 h 01 min
